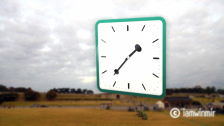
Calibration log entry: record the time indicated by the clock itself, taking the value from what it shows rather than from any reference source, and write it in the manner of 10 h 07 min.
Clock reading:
1 h 37 min
